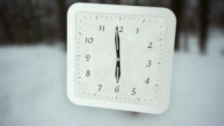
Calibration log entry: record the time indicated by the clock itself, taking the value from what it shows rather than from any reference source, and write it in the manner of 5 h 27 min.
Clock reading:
5 h 59 min
